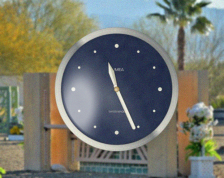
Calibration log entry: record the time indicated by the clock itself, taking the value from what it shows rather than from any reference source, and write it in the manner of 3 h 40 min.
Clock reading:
11 h 26 min
